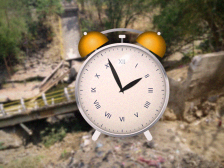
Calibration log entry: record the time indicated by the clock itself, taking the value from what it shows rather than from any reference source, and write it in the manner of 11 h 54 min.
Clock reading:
1 h 56 min
